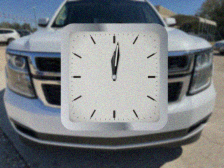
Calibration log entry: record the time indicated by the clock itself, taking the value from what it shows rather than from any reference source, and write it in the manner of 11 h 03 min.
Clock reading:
12 h 01 min
